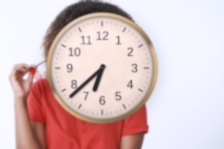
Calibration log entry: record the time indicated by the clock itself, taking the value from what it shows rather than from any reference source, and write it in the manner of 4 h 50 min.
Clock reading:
6 h 38 min
